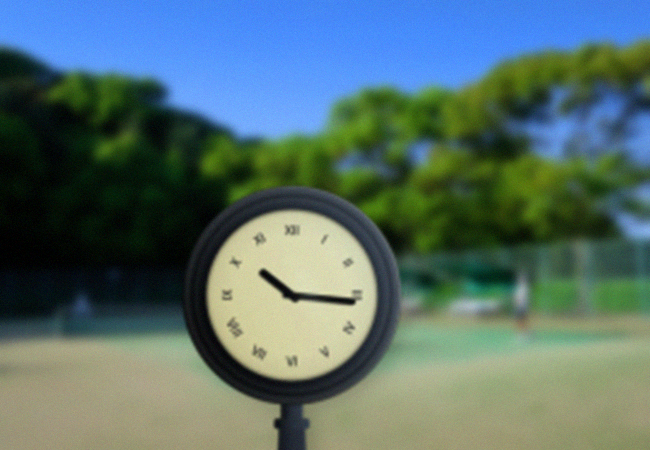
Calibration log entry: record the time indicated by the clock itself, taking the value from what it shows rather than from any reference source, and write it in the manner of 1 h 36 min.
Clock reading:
10 h 16 min
